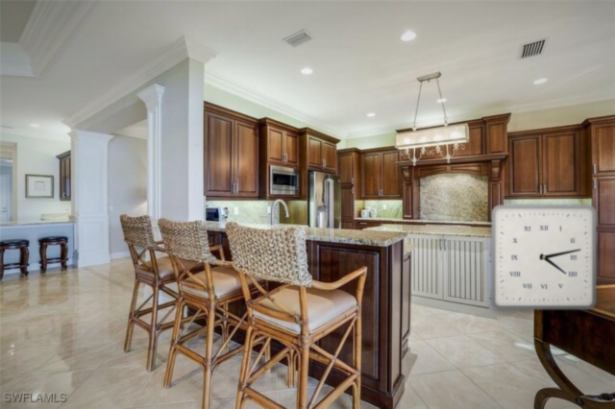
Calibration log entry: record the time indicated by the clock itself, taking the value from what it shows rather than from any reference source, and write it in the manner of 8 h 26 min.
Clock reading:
4 h 13 min
